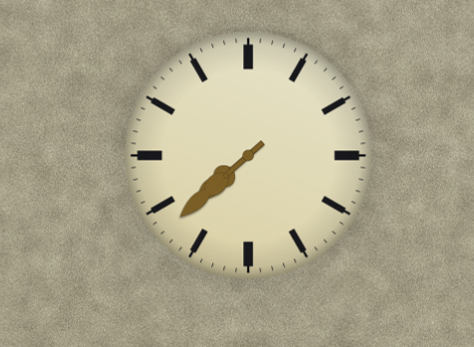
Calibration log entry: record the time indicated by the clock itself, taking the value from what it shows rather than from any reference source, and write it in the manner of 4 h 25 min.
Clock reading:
7 h 38 min
